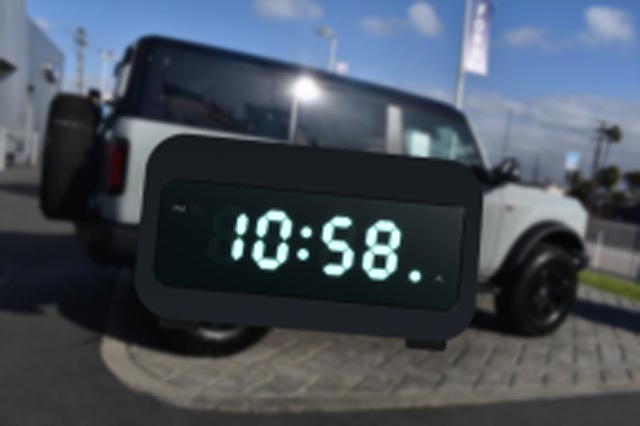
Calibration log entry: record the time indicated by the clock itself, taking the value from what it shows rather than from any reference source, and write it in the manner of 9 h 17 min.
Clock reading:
10 h 58 min
